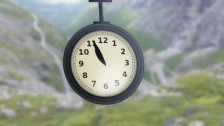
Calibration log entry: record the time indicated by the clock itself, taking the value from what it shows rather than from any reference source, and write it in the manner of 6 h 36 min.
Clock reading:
10 h 56 min
